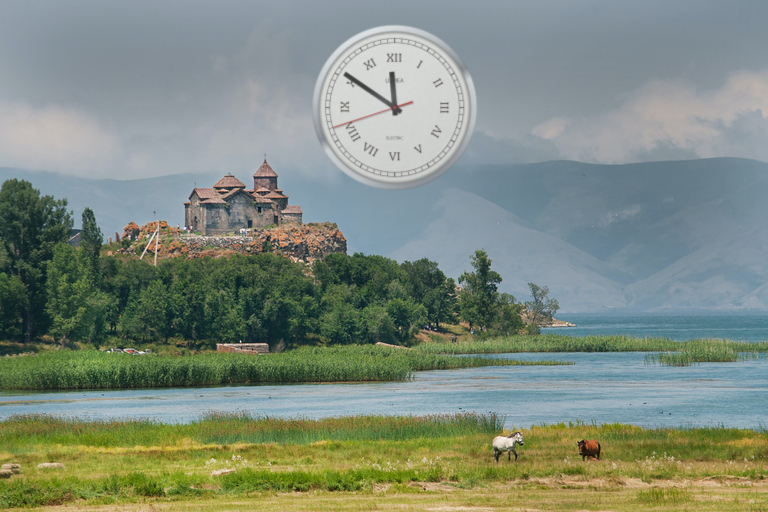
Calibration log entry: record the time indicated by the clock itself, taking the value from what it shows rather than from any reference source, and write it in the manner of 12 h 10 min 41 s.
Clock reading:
11 h 50 min 42 s
